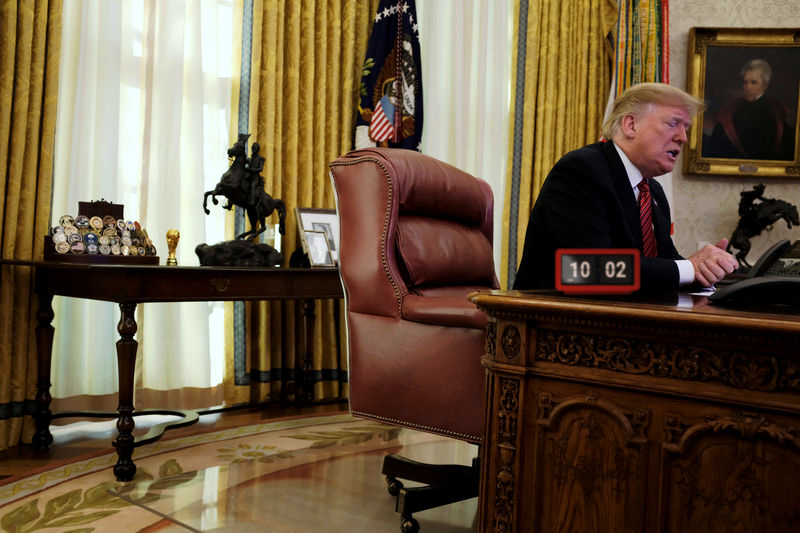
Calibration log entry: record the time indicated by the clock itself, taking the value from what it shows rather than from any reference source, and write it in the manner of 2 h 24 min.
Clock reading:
10 h 02 min
